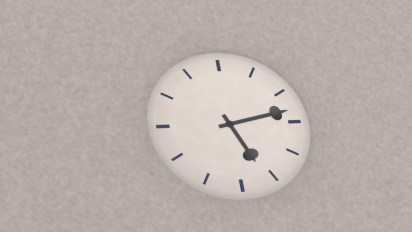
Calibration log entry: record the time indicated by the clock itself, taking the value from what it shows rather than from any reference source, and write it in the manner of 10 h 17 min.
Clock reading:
5 h 13 min
